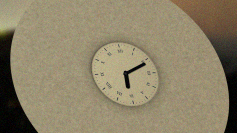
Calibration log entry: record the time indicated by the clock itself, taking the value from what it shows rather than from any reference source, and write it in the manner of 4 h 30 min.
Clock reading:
6 h 11 min
